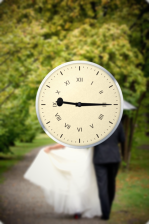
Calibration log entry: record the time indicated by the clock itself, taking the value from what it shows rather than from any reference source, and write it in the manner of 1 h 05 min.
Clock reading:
9 h 15 min
